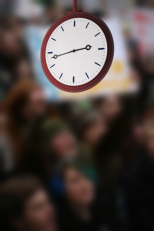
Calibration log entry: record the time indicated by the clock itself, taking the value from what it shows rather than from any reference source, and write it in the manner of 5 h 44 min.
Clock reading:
2 h 43 min
